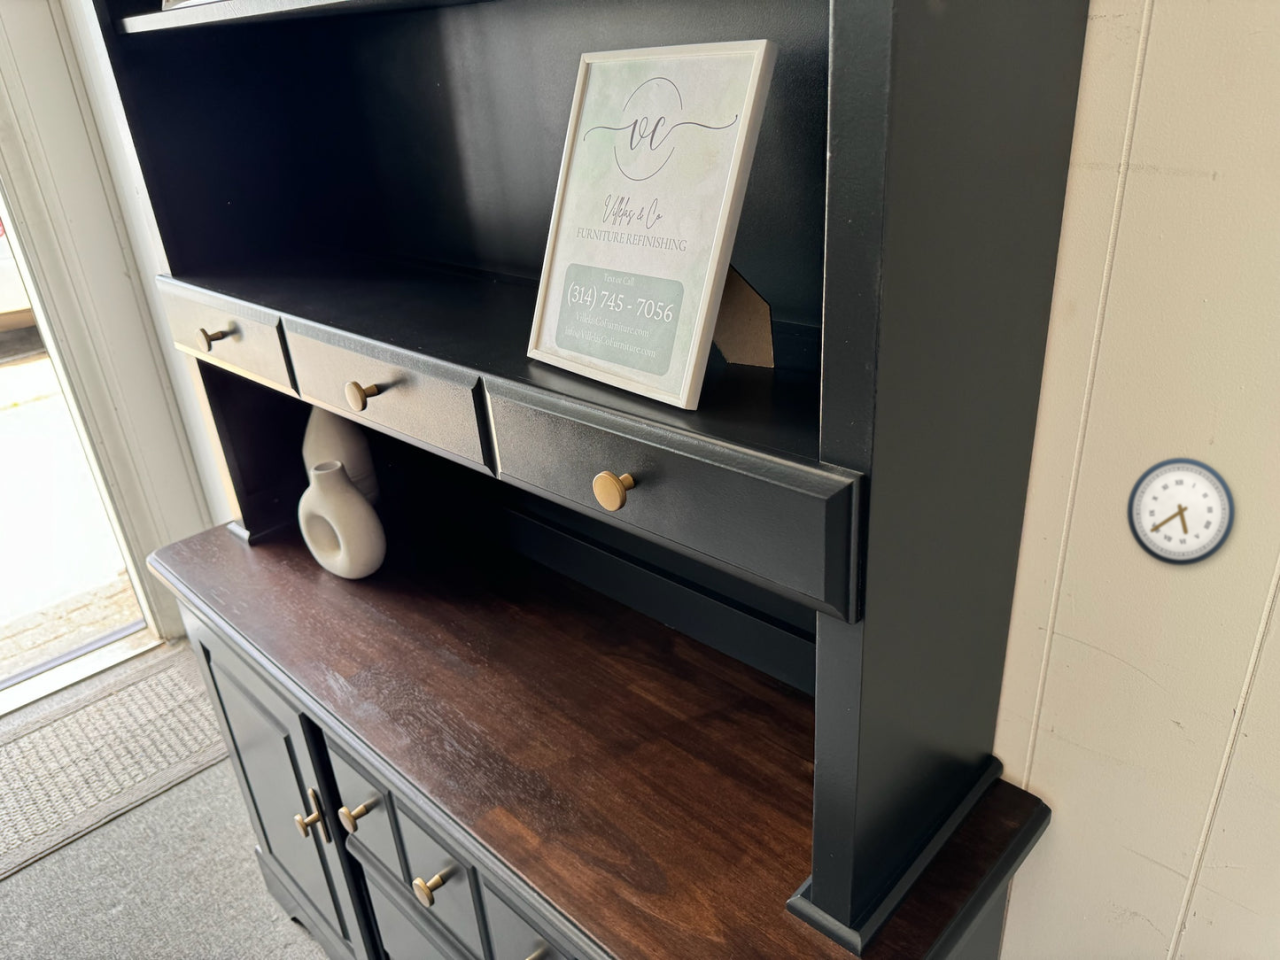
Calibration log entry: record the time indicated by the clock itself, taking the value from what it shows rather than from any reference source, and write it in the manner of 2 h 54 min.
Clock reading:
5 h 40 min
